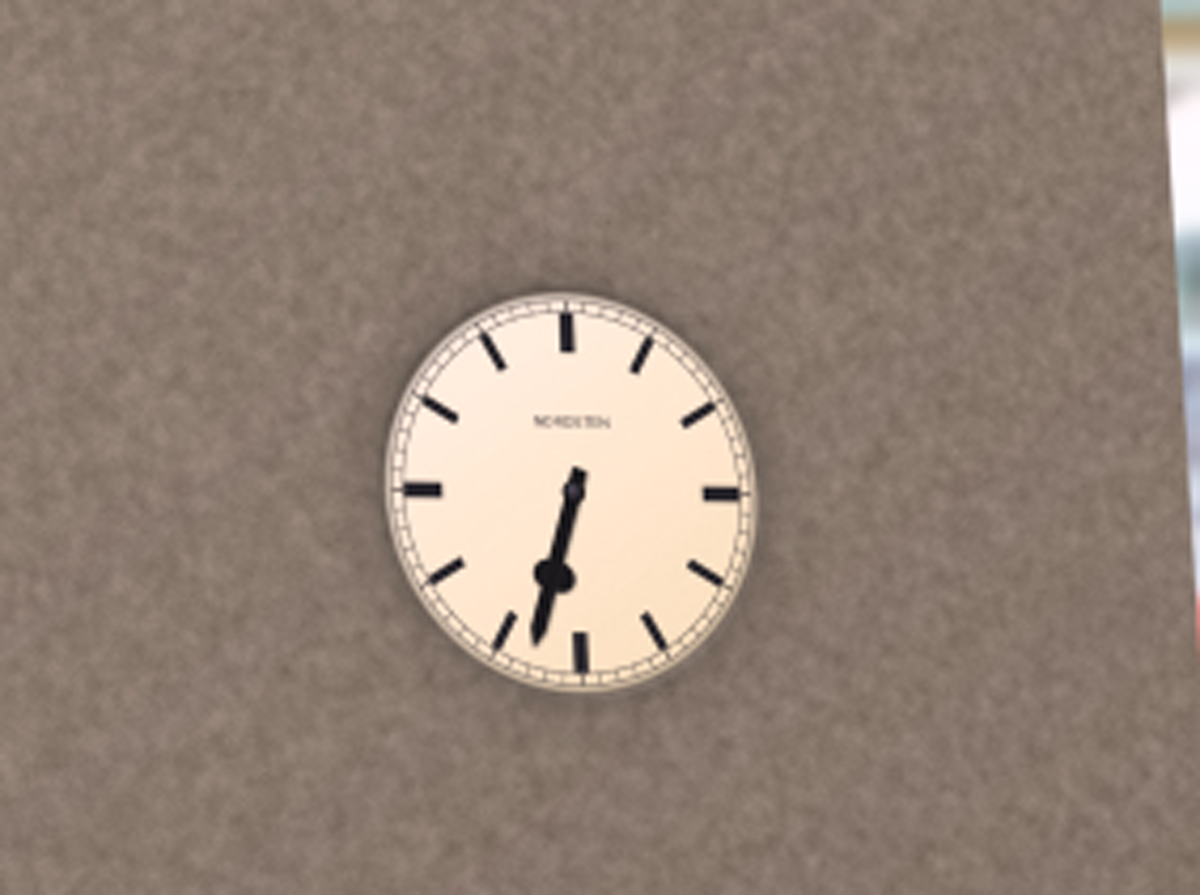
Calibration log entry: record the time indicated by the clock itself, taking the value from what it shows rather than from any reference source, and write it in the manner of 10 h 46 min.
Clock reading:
6 h 33 min
